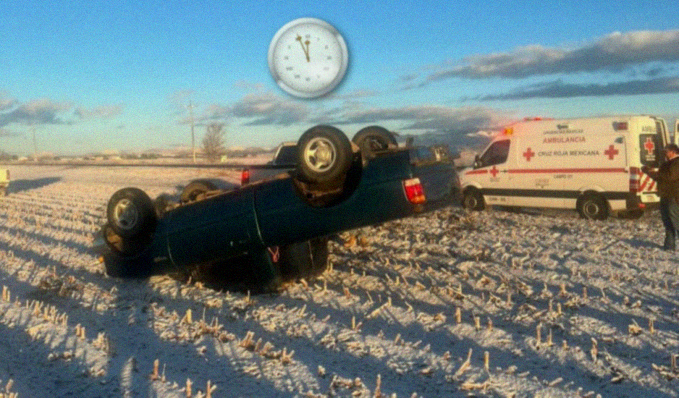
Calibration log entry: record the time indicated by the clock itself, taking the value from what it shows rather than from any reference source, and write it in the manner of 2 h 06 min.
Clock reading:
11 h 56 min
